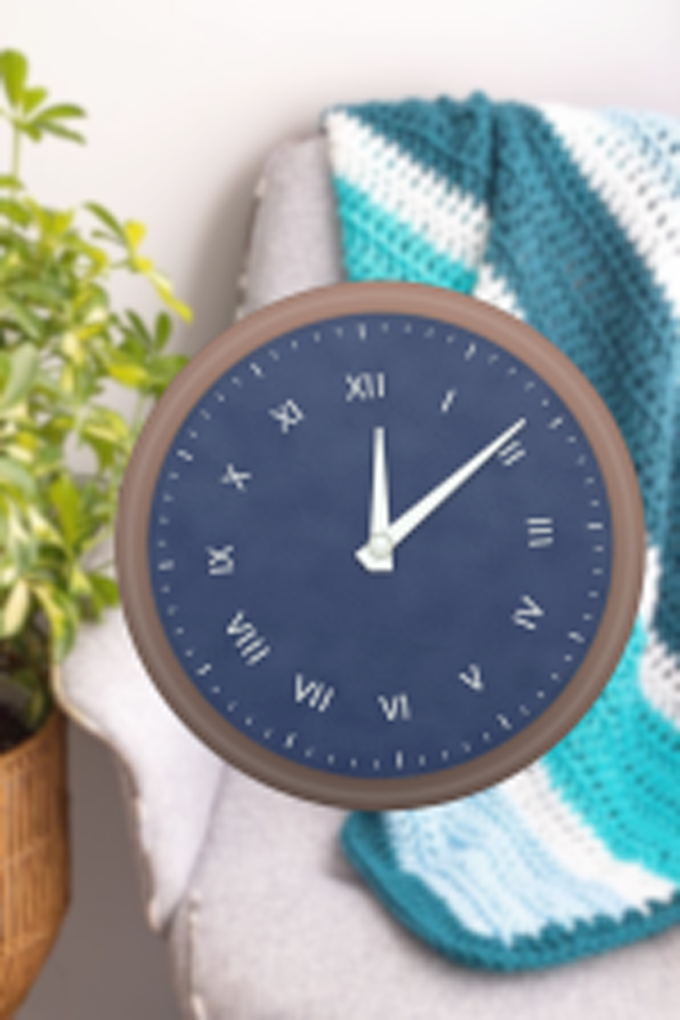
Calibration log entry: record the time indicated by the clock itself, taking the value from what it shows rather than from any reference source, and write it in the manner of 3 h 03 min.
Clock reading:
12 h 09 min
